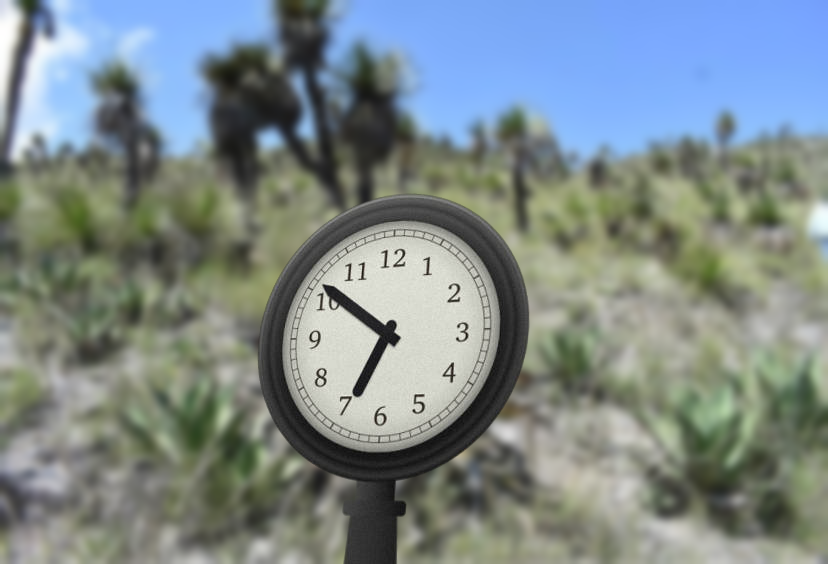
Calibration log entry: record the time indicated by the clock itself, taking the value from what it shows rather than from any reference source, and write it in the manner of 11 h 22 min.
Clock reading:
6 h 51 min
